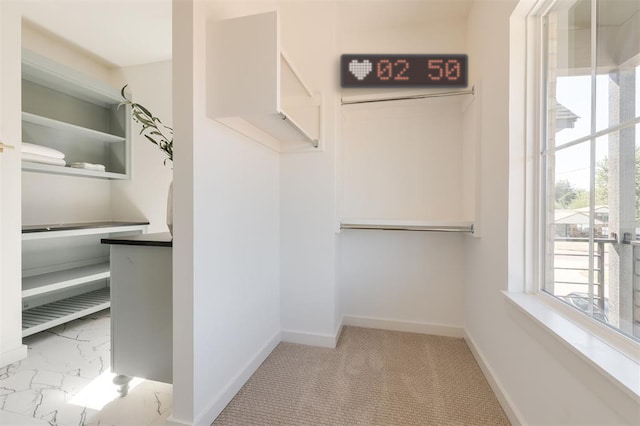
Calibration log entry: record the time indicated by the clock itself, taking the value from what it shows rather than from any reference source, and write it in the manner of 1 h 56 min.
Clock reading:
2 h 50 min
